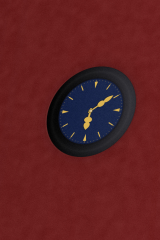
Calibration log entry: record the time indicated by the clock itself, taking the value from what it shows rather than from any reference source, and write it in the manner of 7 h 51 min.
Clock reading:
6 h 09 min
